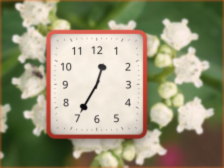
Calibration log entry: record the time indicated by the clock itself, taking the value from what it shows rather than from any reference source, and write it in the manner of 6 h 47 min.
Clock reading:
12 h 35 min
